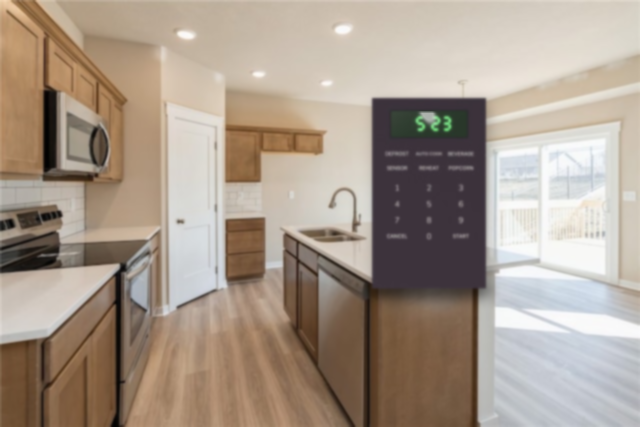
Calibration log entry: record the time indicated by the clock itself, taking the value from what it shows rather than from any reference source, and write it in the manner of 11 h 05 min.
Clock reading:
5 h 23 min
